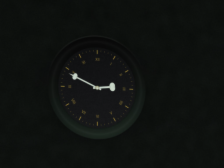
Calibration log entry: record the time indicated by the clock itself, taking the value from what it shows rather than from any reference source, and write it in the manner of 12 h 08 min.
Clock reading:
2 h 49 min
